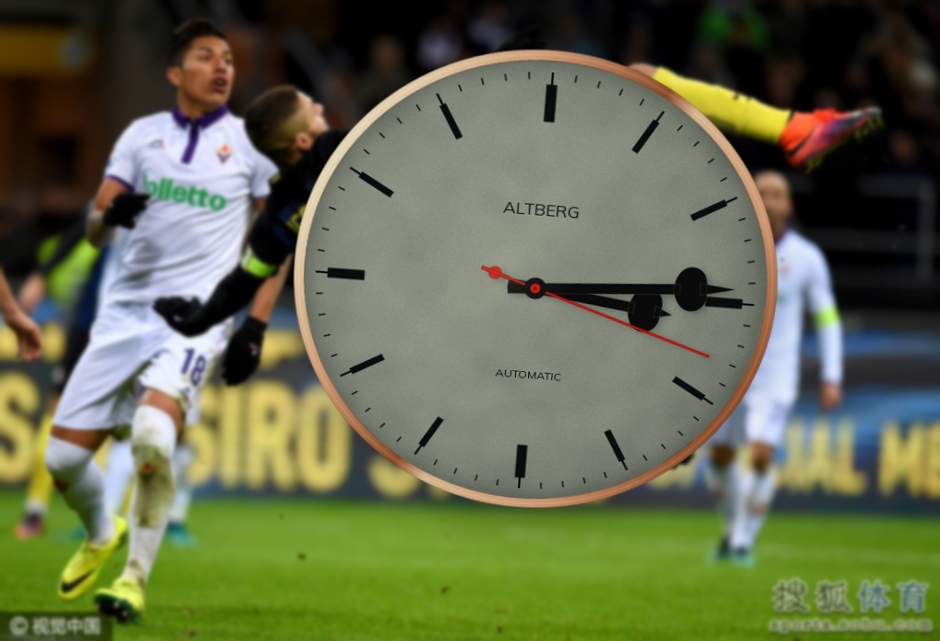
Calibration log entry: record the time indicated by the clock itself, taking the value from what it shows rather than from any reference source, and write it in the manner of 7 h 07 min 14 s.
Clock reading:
3 h 14 min 18 s
